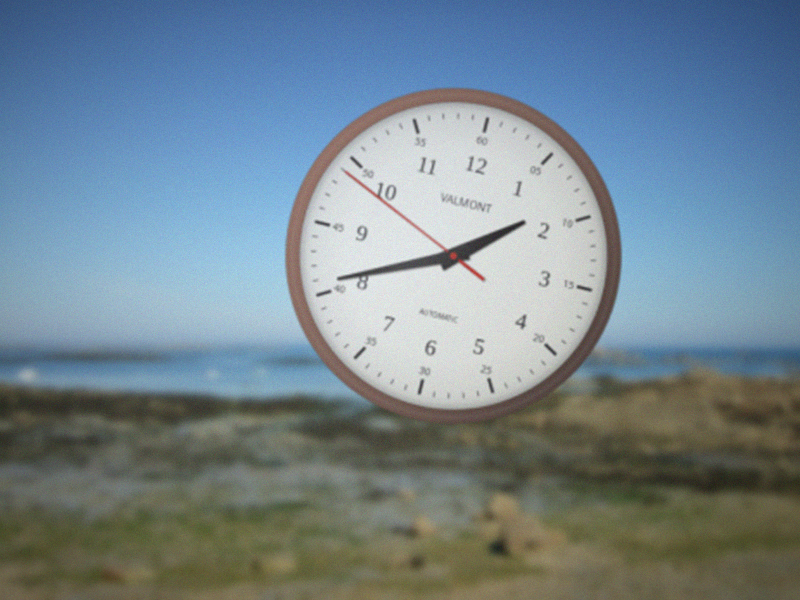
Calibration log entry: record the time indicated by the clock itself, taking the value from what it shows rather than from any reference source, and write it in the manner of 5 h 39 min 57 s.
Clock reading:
1 h 40 min 49 s
